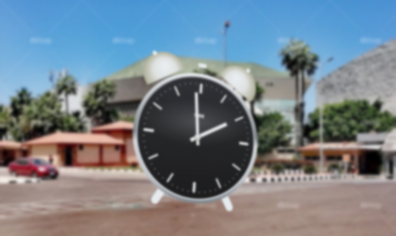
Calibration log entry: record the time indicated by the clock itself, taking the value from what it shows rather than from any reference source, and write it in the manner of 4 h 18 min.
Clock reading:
1 h 59 min
